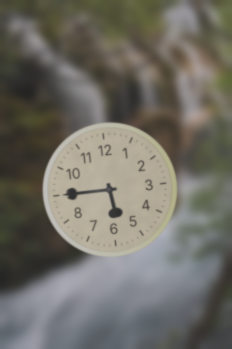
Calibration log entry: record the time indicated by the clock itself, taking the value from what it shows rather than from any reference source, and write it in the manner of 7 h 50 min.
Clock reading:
5 h 45 min
